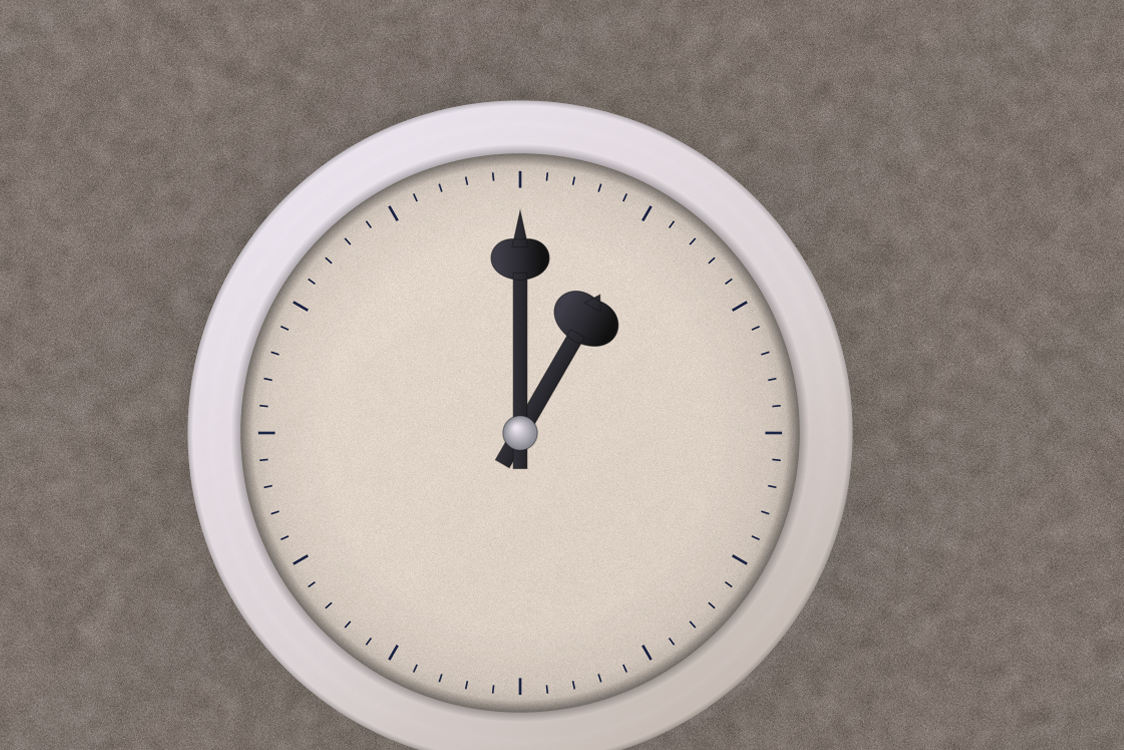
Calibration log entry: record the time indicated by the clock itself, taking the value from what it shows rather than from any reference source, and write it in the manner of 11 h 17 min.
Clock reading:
1 h 00 min
